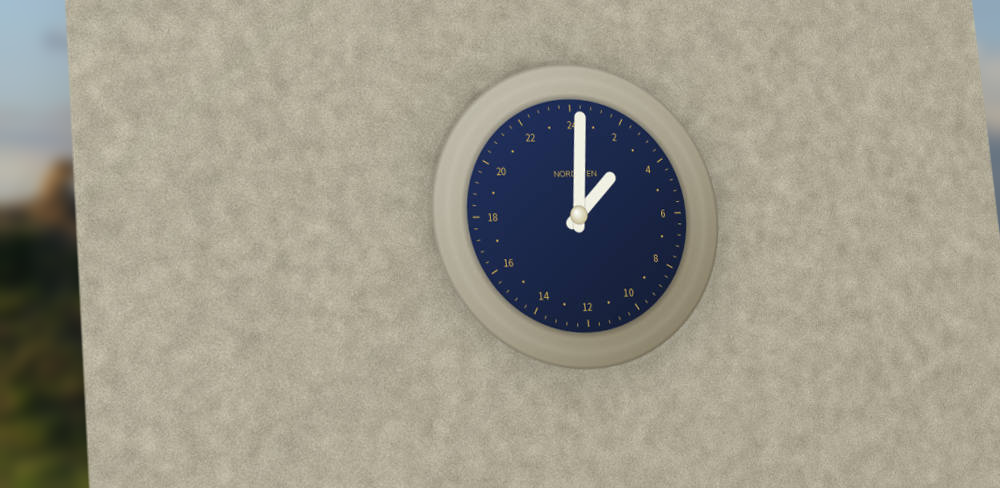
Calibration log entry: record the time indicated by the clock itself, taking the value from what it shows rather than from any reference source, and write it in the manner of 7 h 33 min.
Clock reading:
3 h 01 min
